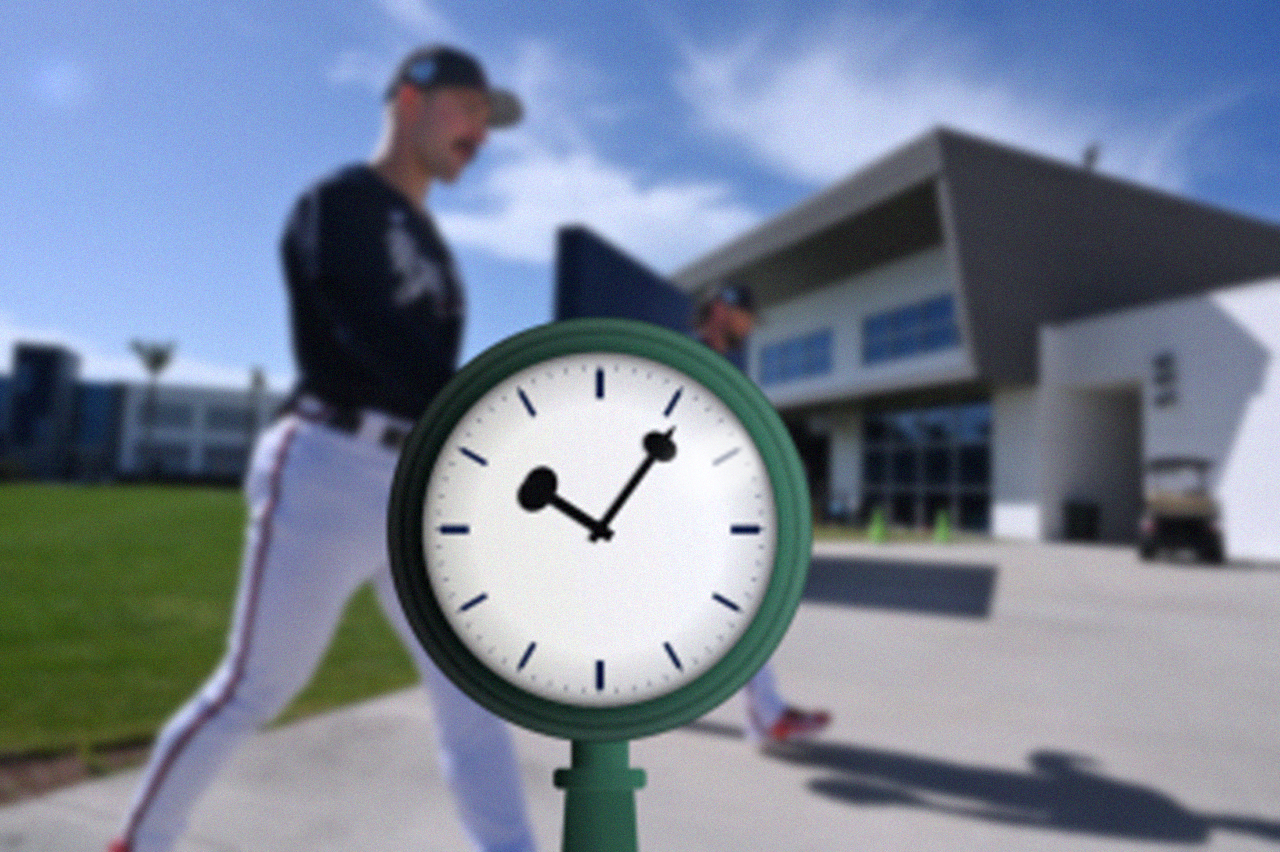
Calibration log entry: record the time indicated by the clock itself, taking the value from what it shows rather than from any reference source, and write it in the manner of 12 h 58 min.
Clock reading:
10 h 06 min
